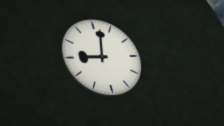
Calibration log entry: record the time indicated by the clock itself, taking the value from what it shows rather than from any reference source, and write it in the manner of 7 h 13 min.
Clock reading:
9 h 02 min
